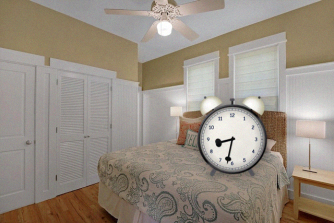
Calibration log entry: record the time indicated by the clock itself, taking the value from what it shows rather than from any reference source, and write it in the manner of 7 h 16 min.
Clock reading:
8 h 32 min
